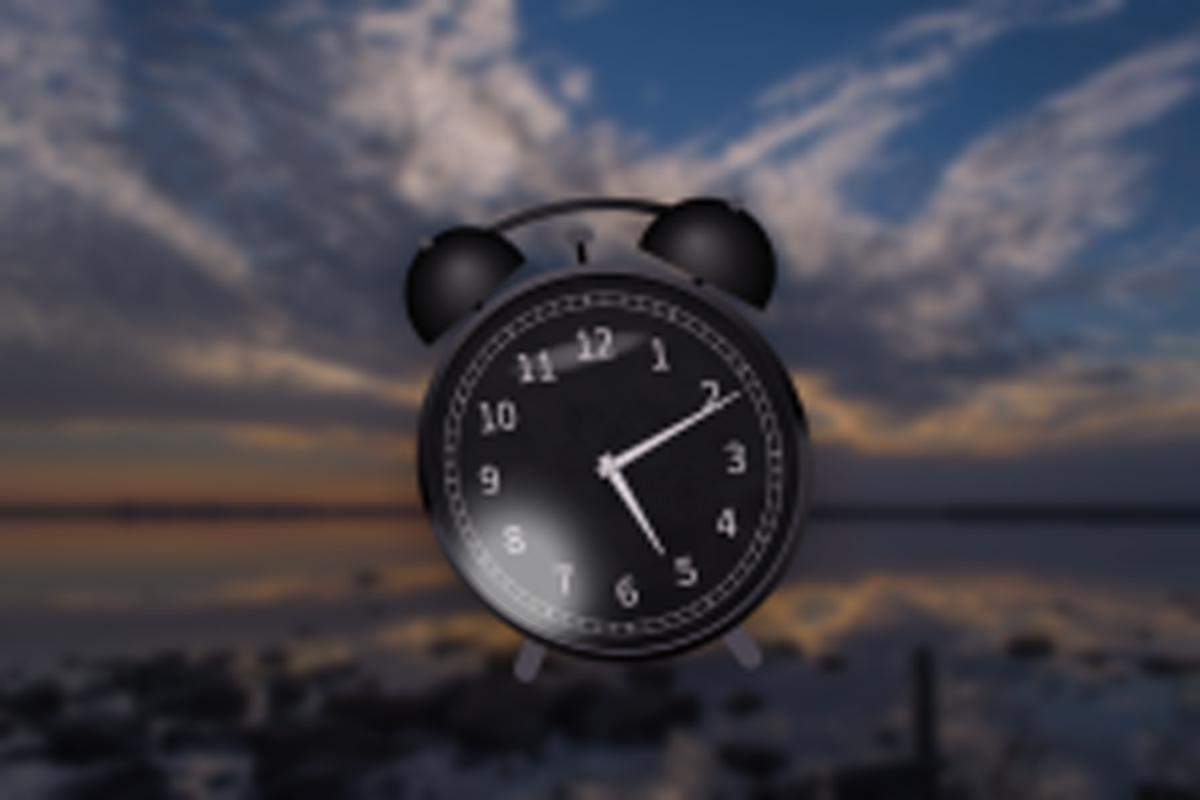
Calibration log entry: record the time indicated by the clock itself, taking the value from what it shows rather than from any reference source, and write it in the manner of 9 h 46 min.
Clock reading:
5 h 11 min
